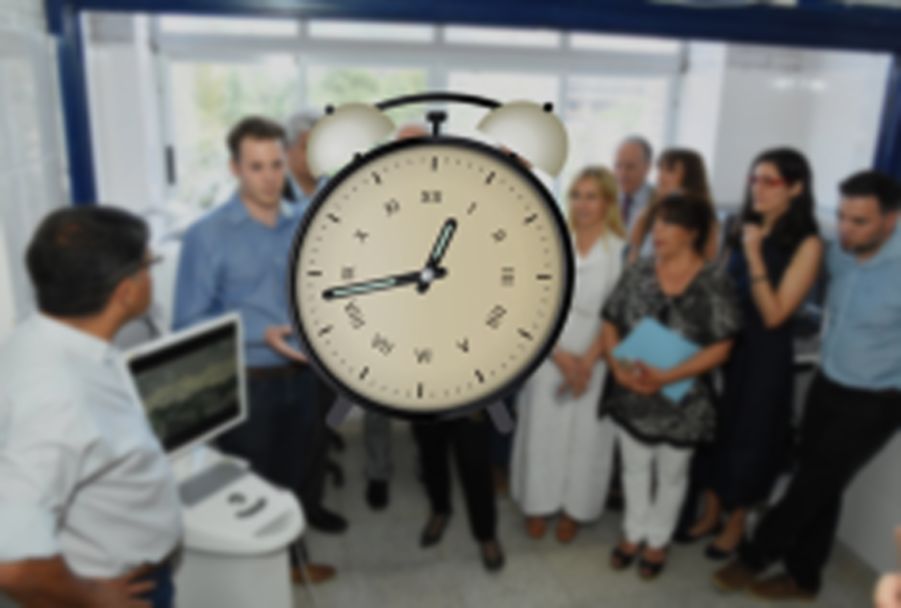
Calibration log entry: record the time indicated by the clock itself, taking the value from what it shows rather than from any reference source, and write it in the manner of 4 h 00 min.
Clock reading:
12 h 43 min
